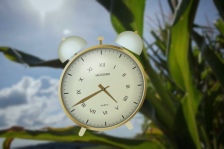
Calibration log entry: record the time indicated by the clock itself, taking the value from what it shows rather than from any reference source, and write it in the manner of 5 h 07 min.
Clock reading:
4 h 41 min
